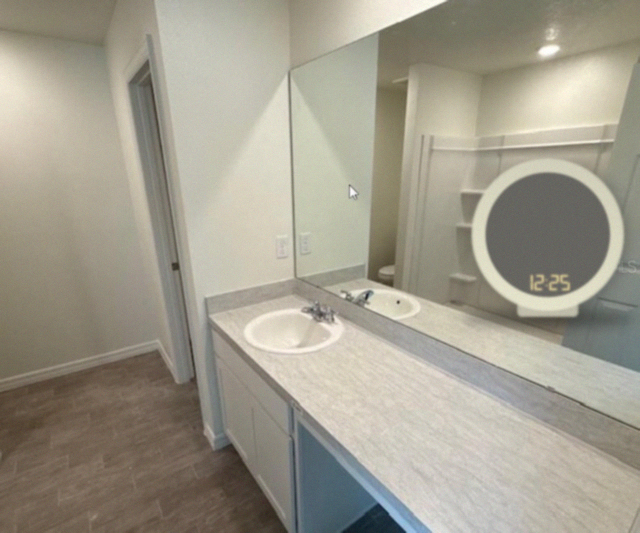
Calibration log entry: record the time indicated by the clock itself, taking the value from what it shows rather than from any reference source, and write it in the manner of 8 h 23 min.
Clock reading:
12 h 25 min
